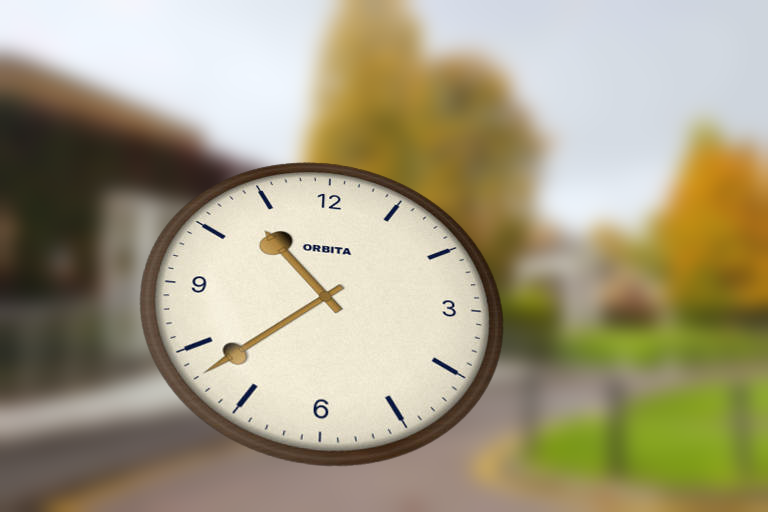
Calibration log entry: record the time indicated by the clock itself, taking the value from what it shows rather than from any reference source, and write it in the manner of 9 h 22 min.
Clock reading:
10 h 38 min
